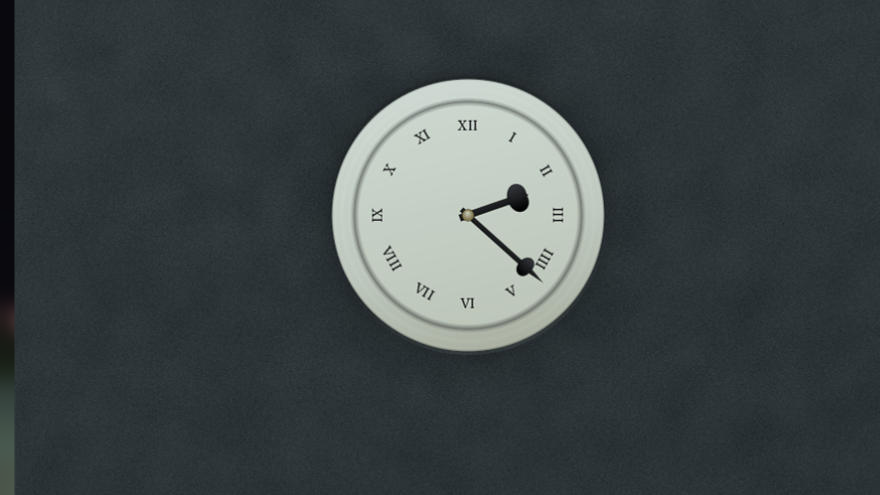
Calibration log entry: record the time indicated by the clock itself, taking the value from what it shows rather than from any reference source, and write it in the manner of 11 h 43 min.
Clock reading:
2 h 22 min
